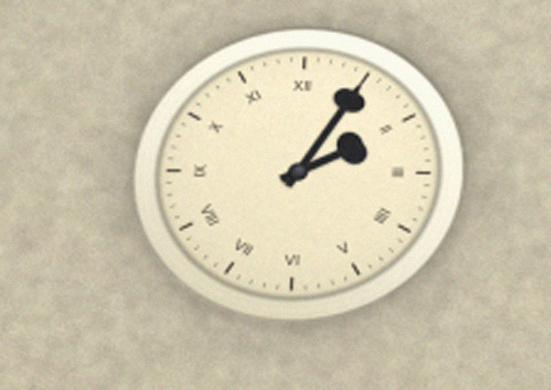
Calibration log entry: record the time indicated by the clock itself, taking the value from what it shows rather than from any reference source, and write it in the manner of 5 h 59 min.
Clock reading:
2 h 05 min
